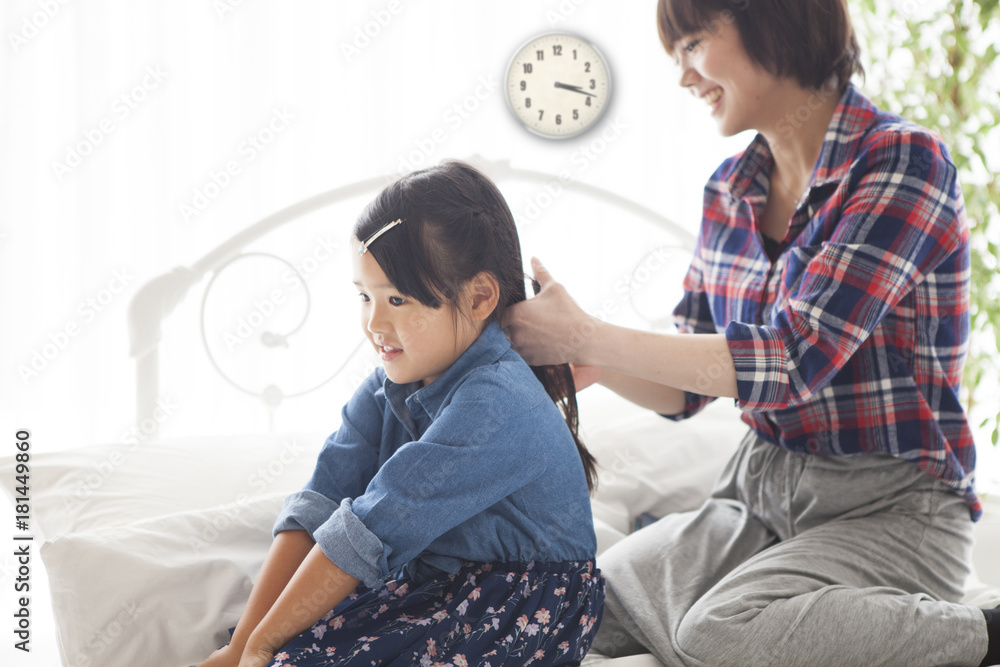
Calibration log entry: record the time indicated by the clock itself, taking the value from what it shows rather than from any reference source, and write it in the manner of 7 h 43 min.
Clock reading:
3 h 18 min
